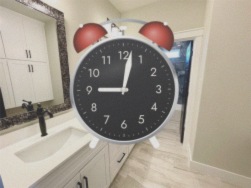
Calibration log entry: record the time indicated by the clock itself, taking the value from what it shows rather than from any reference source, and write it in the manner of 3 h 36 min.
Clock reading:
9 h 02 min
